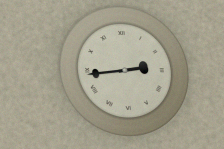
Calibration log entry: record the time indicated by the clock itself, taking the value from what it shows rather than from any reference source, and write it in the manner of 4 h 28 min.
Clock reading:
2 h 44 min
